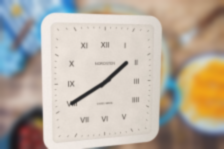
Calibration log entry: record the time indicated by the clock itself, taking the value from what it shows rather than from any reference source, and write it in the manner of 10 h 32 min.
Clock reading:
1 h 40 min
